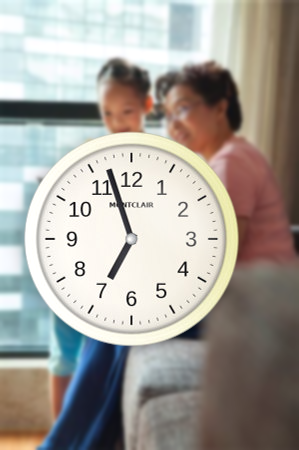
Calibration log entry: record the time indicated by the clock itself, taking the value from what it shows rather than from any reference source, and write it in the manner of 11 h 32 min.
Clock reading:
6 h 57 min
